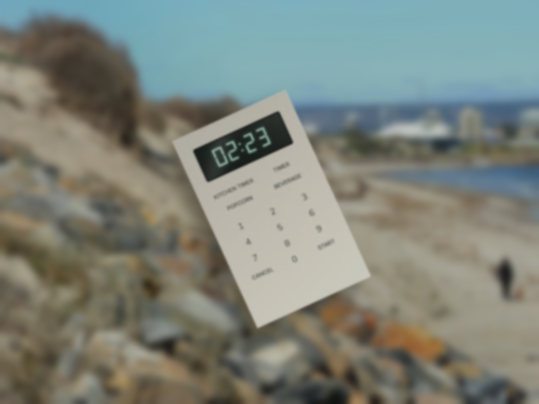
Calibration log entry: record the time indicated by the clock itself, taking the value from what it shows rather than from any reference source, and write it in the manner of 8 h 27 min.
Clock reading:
2 h 23 min
